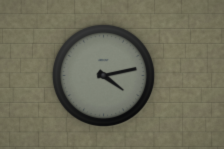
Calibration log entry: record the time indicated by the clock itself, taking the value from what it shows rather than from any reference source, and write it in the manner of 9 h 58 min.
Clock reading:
4 h 13 min
